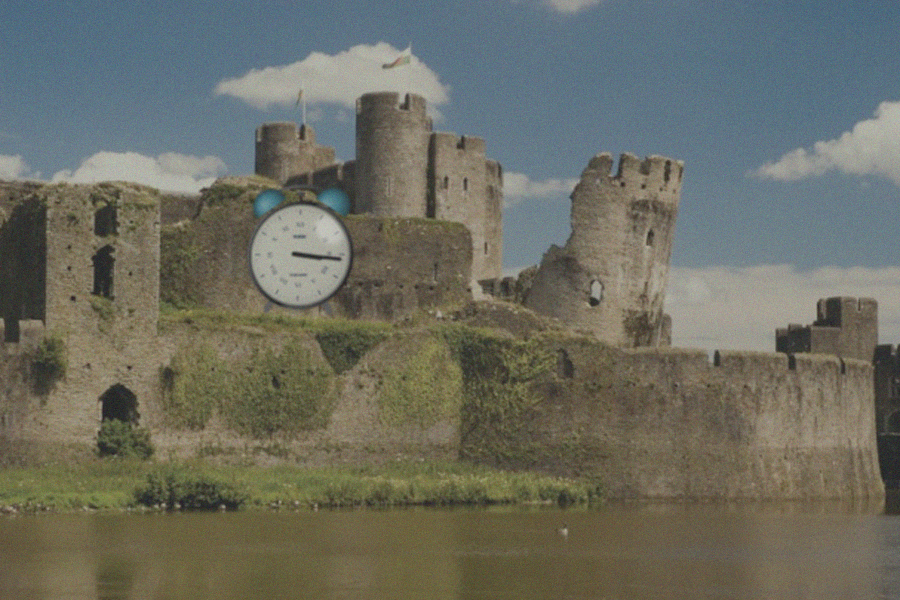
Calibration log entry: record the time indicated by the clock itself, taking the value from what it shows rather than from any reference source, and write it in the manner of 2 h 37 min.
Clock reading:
3 h 16 min
